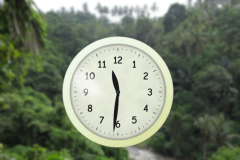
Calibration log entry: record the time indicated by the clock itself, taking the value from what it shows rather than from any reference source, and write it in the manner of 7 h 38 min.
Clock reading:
11 h 31 min
